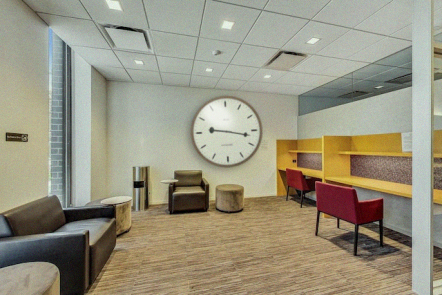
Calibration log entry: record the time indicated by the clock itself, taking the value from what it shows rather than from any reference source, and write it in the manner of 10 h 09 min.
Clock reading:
9 h 17 min
